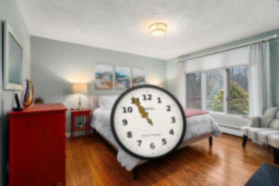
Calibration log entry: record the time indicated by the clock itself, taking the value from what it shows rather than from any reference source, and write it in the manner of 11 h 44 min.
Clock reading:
10 h 55 min
